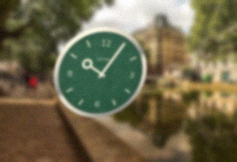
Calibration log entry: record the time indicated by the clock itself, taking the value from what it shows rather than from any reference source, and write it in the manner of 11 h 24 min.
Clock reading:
10 h 05 min
